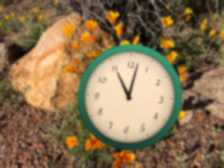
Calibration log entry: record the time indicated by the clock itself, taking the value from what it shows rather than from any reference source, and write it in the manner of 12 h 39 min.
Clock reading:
11 h 02 min
